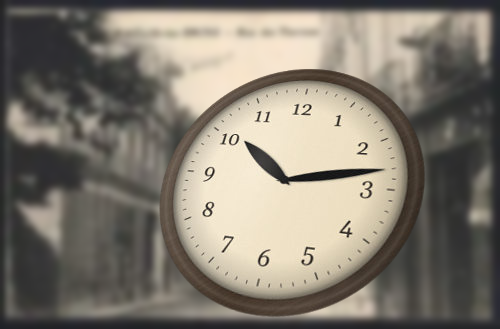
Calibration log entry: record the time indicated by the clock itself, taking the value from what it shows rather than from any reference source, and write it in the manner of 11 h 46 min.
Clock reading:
10 h 13 min
